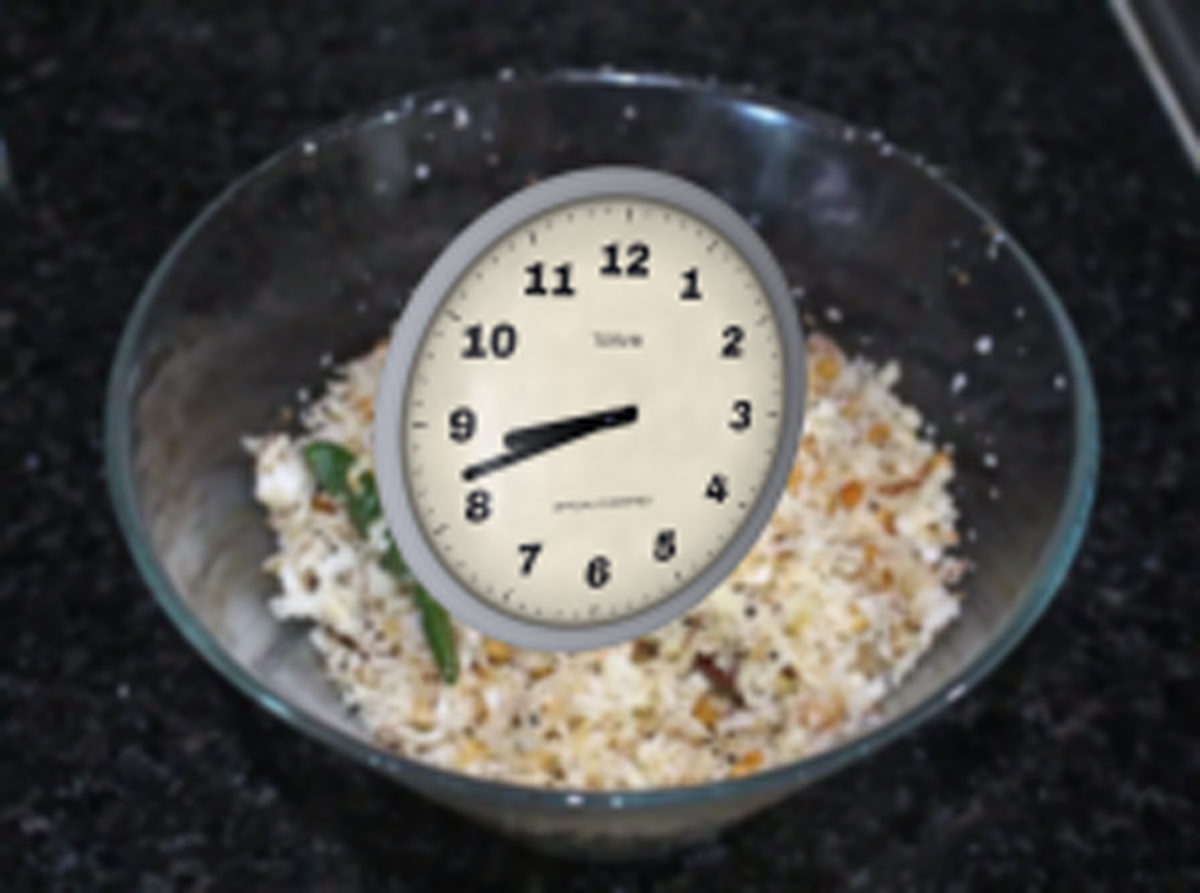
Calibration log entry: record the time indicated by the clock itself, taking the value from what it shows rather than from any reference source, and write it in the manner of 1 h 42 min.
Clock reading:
8 h 42 min
